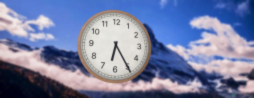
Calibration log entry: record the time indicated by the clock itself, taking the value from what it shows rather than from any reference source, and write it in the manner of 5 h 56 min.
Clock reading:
6 h 25 min
